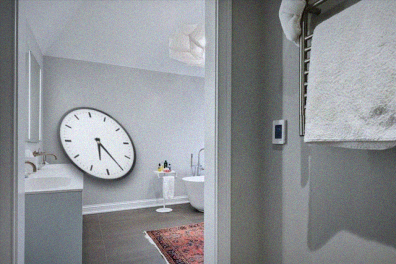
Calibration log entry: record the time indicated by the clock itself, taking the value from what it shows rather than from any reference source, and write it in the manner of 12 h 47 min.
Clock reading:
6 h 25 min
